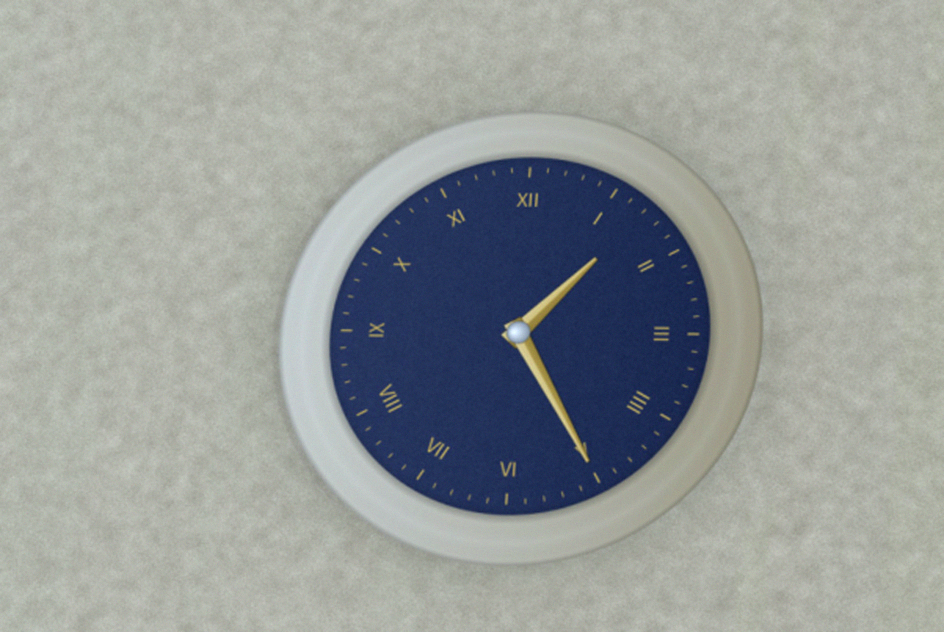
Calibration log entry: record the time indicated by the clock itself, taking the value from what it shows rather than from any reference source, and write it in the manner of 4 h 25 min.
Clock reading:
1 h 25 min
